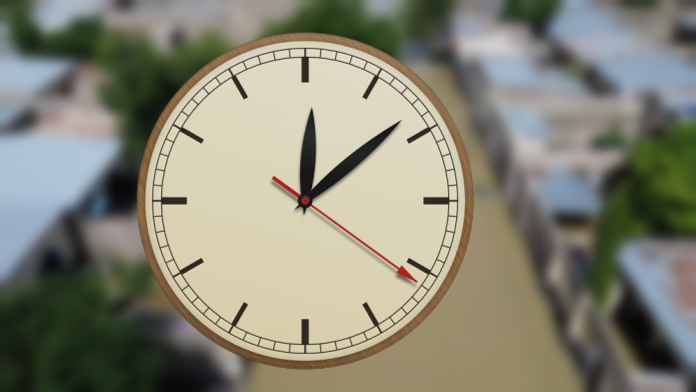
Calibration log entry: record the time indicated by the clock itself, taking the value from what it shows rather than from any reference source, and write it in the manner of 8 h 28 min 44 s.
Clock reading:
12 h 08 min 21 s
